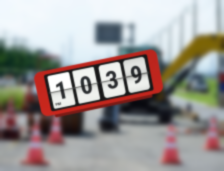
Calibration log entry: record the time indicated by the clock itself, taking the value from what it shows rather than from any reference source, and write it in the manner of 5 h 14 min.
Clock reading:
10 h 39 min
